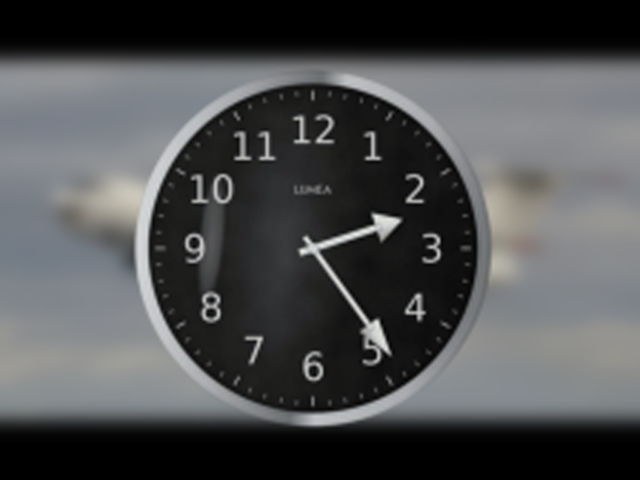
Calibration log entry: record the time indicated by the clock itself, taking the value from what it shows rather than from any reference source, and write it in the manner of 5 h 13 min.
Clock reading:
2 h 24 min
